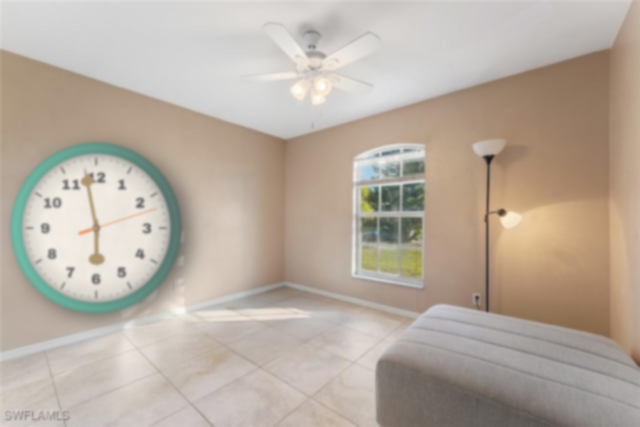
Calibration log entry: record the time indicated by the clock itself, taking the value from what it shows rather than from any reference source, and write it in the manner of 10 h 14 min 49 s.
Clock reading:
5 h 58 min 12 s
